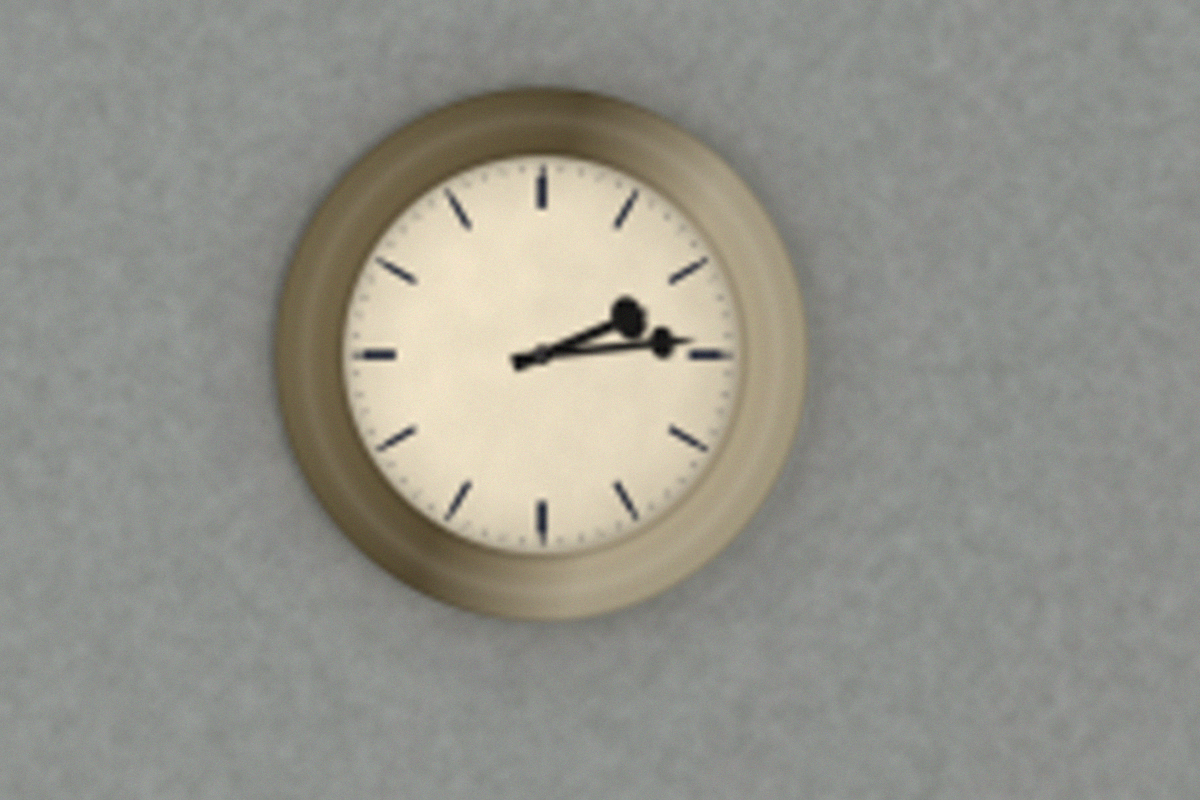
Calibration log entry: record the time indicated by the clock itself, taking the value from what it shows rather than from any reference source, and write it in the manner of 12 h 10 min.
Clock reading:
2 h 14 min
